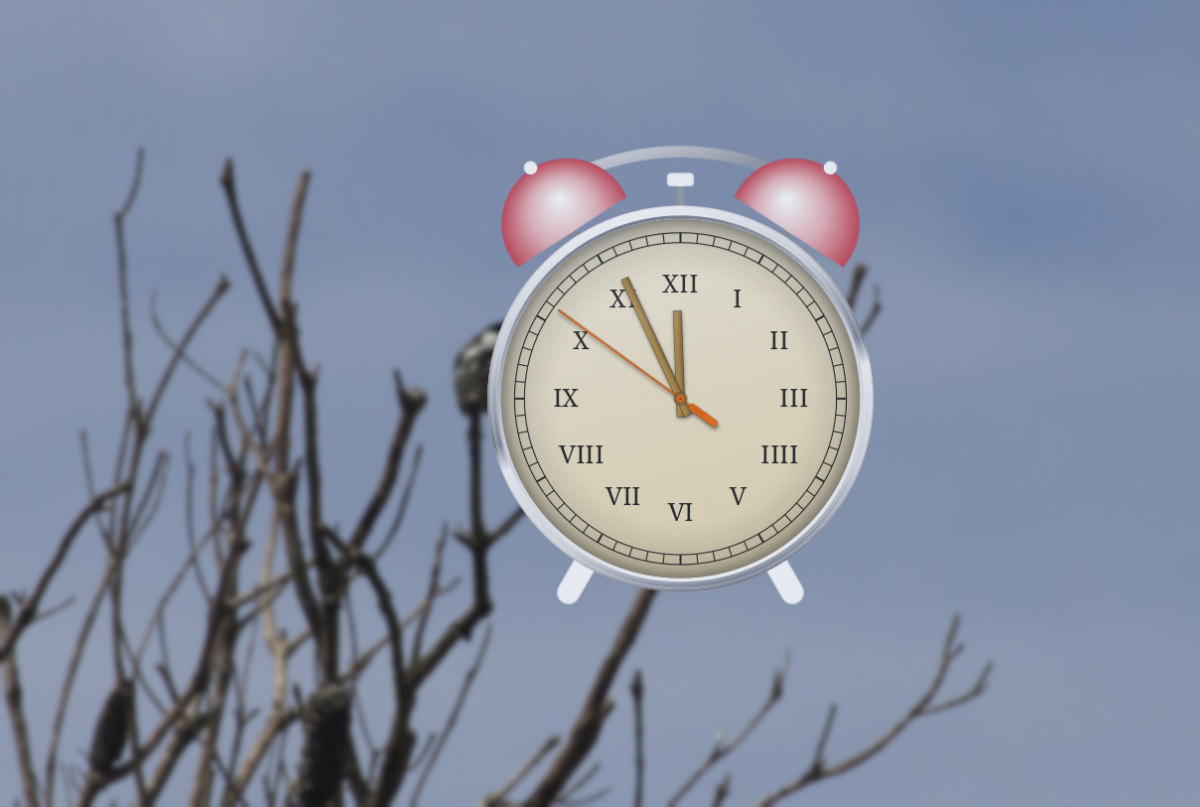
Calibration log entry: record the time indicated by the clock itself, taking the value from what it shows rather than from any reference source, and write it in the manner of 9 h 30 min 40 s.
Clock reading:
11 h 55 min 51 s
